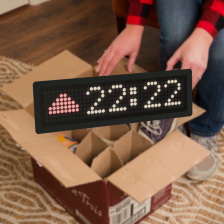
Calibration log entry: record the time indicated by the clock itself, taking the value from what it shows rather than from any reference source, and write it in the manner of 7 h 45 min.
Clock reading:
22 h 22 min
